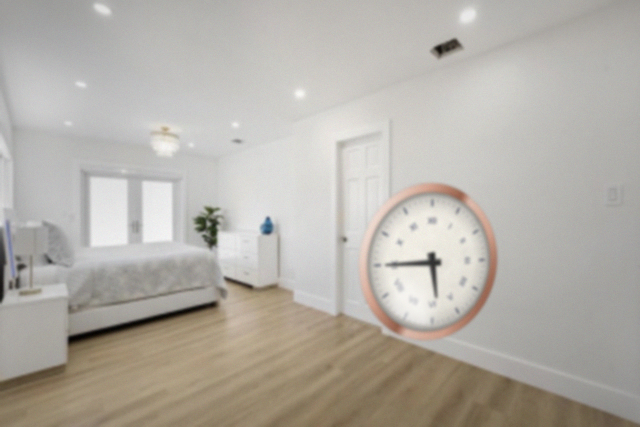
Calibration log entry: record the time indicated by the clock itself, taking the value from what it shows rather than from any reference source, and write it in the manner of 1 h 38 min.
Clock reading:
5 h 45 min
